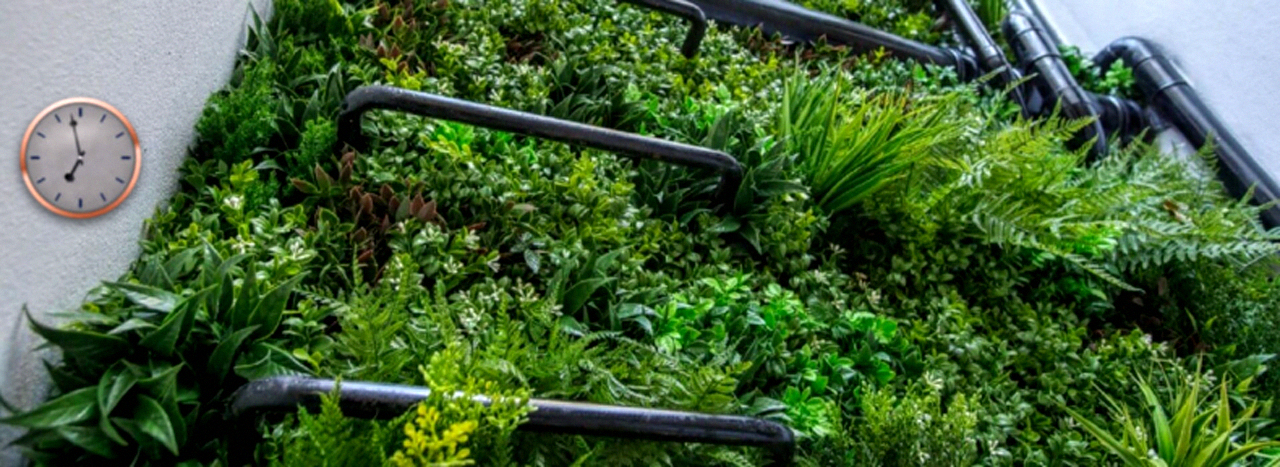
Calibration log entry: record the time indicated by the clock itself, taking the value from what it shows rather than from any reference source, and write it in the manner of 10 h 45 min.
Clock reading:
6 h 58 min
